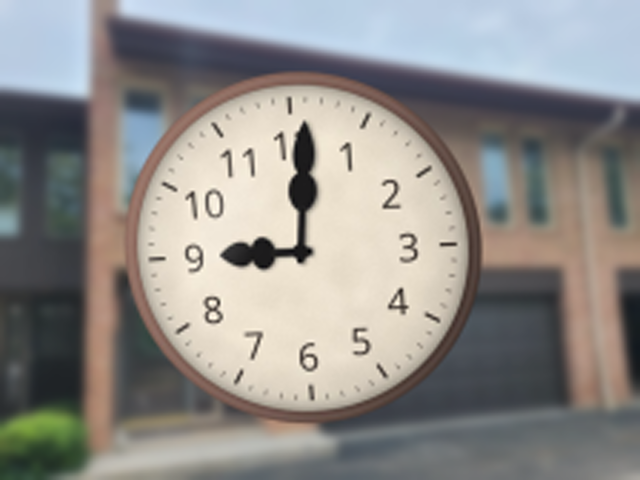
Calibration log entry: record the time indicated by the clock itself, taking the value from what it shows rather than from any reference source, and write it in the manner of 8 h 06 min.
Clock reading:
9 h 01 min
